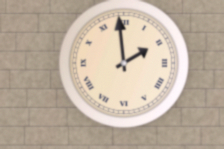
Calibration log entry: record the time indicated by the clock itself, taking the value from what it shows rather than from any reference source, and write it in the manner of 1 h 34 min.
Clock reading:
1 h 59 min
